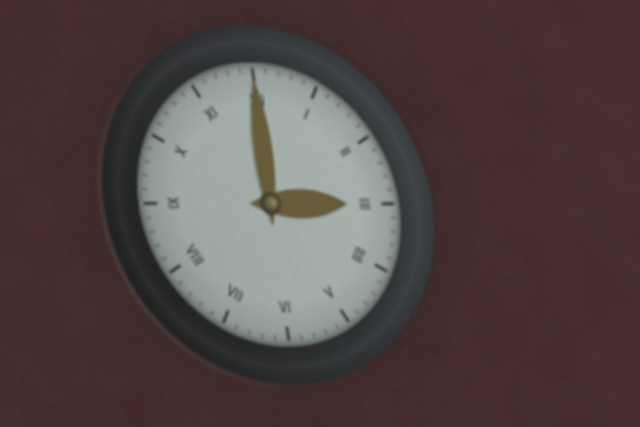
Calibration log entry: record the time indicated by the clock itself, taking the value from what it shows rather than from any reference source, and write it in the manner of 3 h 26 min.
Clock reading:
3 h 00 min
